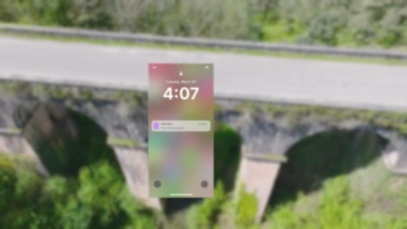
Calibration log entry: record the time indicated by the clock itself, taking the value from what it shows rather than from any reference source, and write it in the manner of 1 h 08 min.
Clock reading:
4 h 07 min
